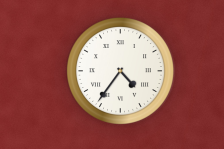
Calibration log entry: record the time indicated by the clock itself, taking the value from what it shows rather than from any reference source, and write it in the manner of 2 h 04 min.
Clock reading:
4 h 36 min
